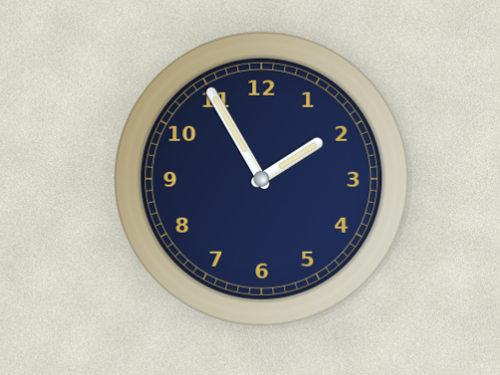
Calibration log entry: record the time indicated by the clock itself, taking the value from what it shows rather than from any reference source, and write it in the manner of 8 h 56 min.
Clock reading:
1 h 55 min
